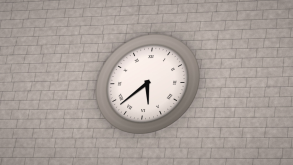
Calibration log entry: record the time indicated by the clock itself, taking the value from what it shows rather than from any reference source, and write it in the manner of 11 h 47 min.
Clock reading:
5 h 38 min
